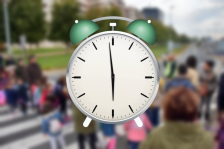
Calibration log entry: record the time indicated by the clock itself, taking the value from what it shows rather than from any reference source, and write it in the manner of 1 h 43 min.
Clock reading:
5 h 59 min
